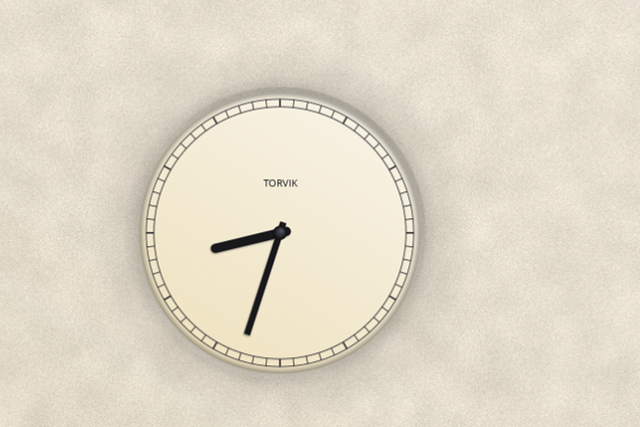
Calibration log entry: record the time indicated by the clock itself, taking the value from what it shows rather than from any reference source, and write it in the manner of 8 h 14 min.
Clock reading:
8 h 33 min
